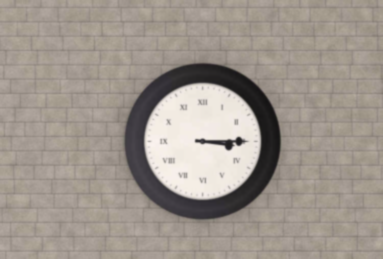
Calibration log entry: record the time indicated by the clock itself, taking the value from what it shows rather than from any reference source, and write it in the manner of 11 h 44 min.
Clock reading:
3 h 15 min
